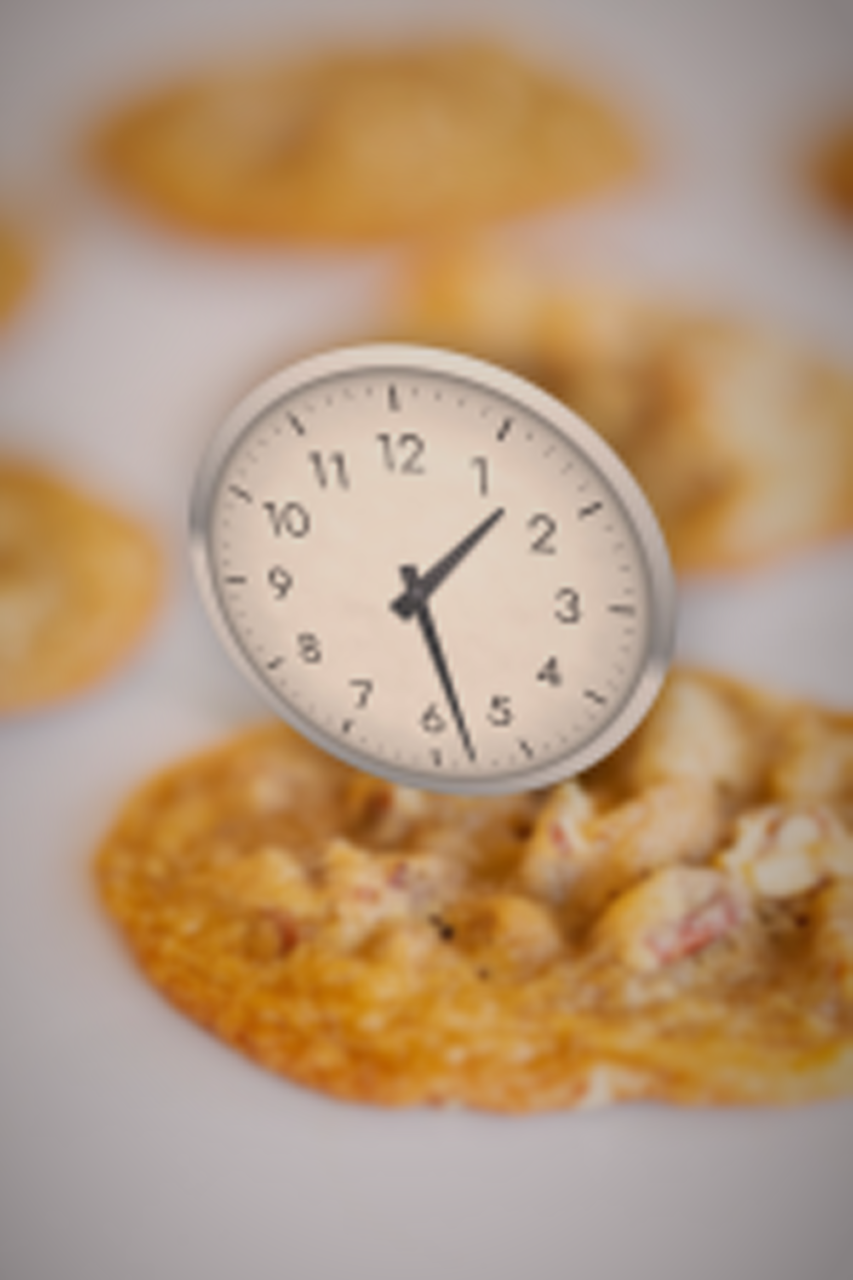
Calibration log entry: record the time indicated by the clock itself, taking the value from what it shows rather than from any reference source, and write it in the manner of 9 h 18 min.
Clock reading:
1 h 28 min
